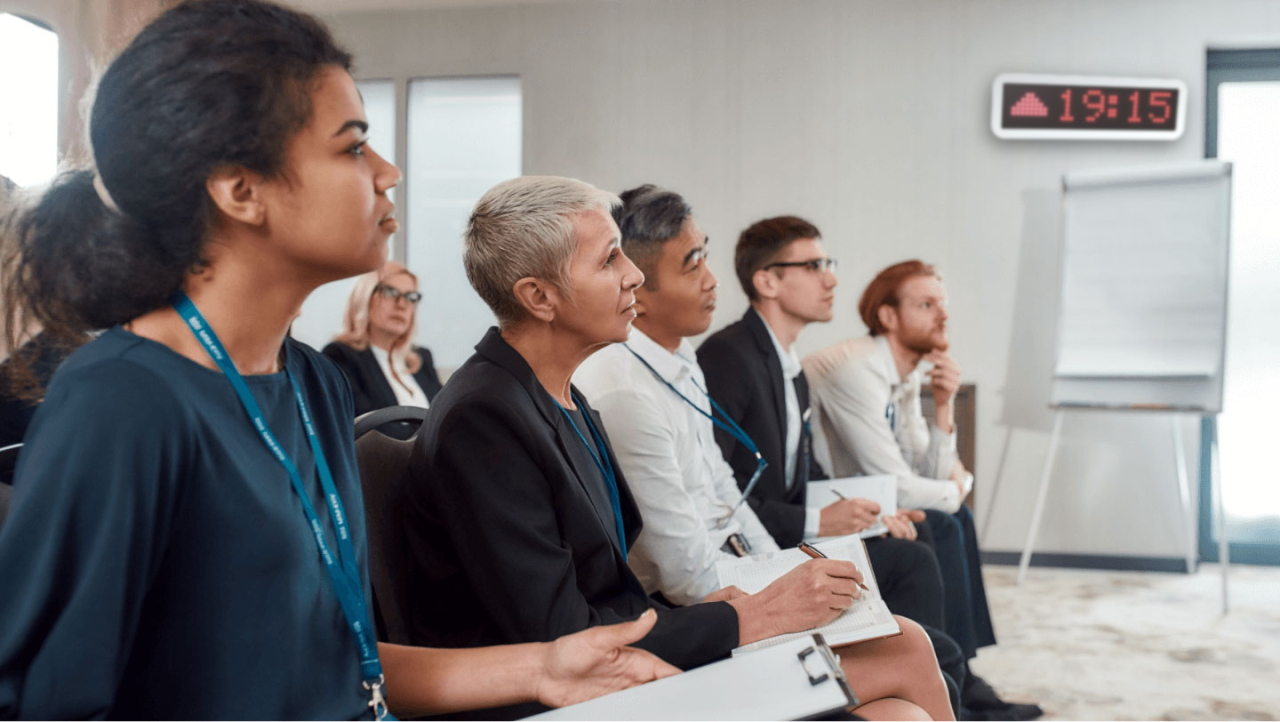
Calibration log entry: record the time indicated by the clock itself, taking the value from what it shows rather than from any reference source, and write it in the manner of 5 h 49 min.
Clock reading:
19 h 15 min
